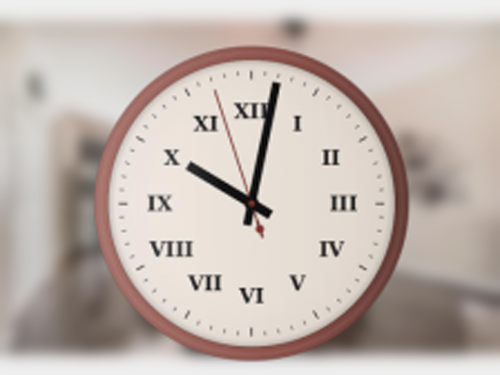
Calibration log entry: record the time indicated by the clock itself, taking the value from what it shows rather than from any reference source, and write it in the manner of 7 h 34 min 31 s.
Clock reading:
10 h 01 min 57 s
